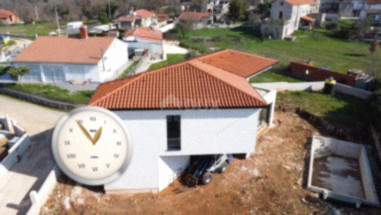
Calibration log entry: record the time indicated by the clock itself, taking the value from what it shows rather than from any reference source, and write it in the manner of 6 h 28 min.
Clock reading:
12 h 54 min
